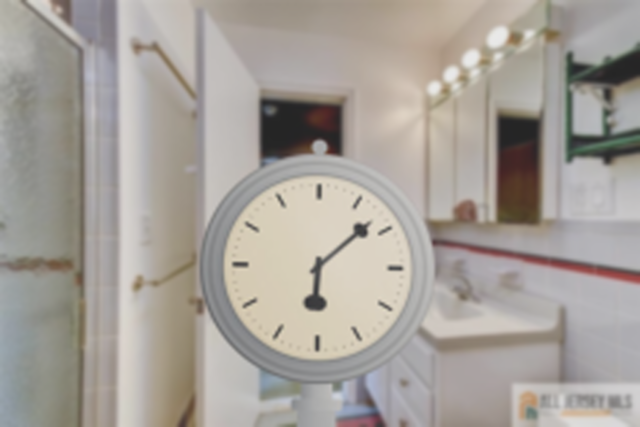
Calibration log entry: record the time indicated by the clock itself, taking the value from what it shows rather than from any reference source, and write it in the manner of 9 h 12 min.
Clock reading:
6 h 08 min
